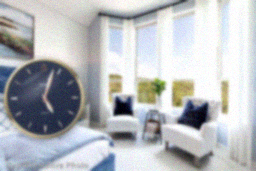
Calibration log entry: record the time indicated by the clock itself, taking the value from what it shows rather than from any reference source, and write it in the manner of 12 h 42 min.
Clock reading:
5 h 03 min
